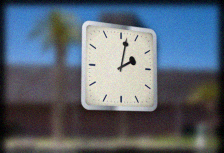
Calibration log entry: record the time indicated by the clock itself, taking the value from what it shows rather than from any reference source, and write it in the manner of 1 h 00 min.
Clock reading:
2 h 02 min
